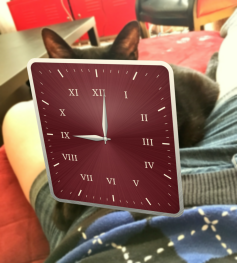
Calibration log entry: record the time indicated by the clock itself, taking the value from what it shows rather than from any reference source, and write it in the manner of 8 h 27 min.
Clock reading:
9 h 01 min
